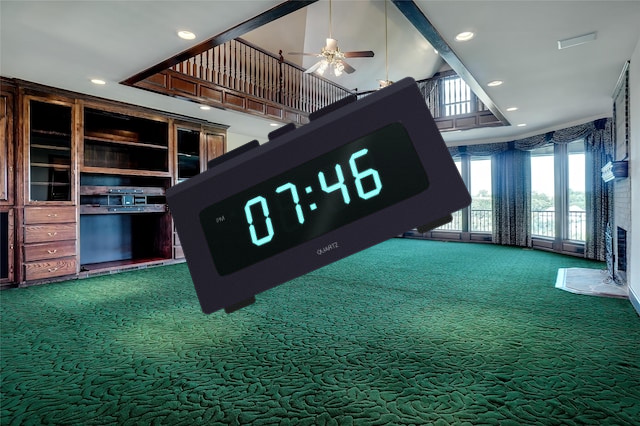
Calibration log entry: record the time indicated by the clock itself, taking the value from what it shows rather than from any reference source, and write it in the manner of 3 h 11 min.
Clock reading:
7 h 46 min
